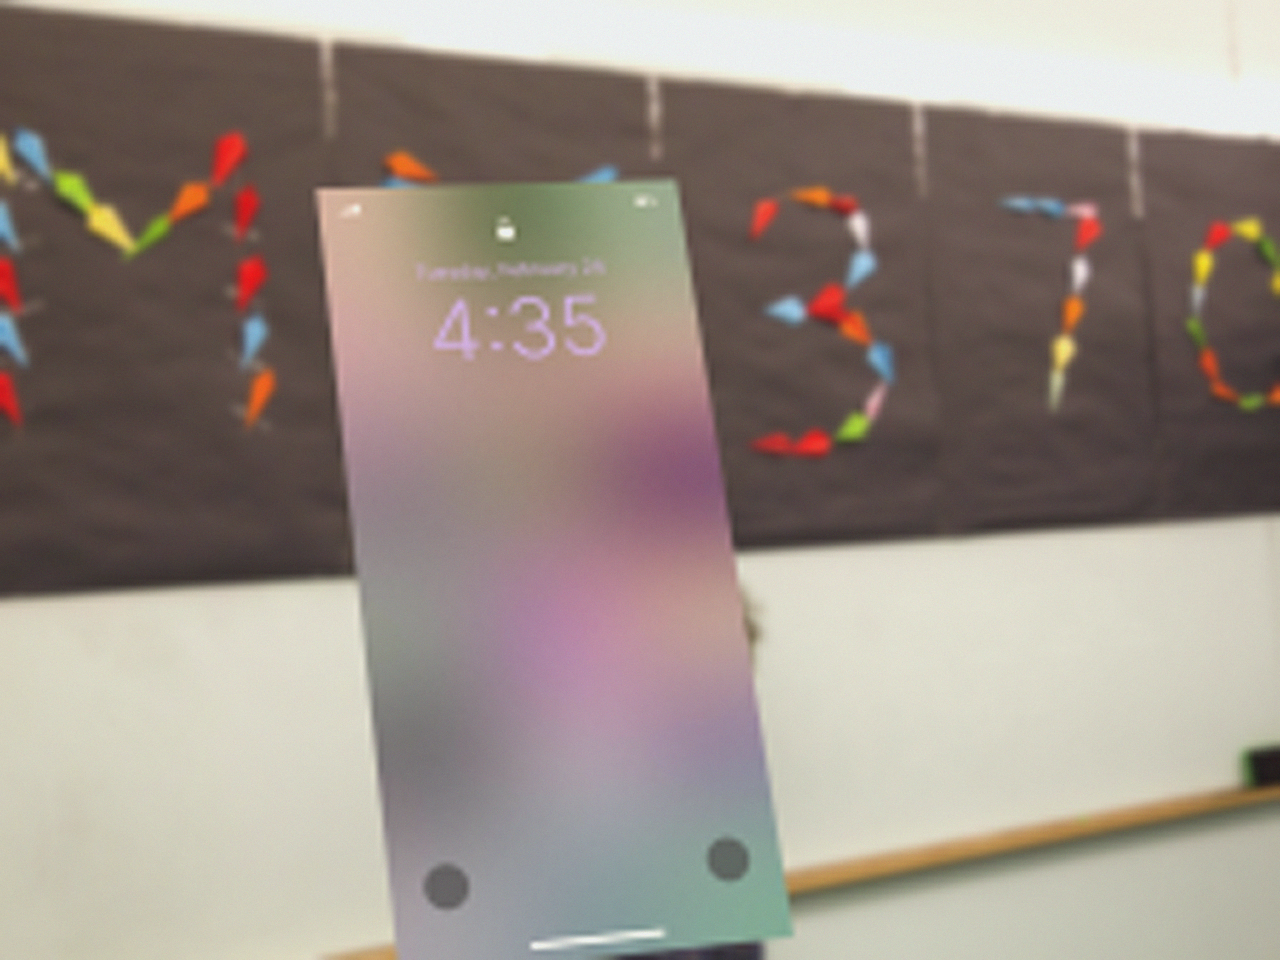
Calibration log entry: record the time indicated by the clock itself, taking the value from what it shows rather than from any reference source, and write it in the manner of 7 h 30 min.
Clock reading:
4 h 35 min
